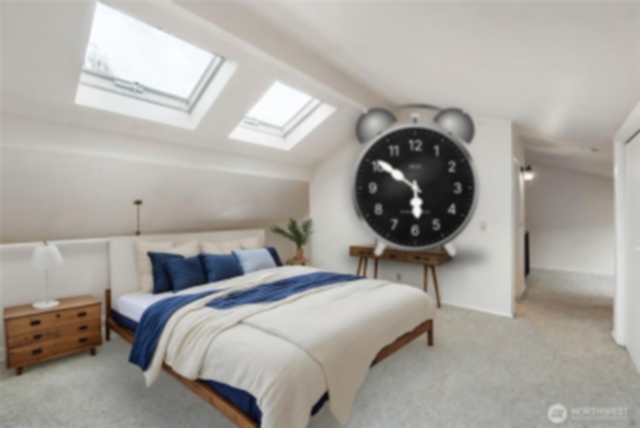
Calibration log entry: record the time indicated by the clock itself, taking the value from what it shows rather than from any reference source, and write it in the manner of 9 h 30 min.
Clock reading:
5 h 51 min
